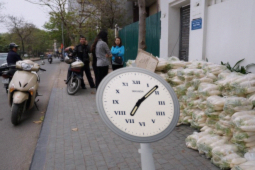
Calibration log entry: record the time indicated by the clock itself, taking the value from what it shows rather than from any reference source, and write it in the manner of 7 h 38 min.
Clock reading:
7 h 08 min
